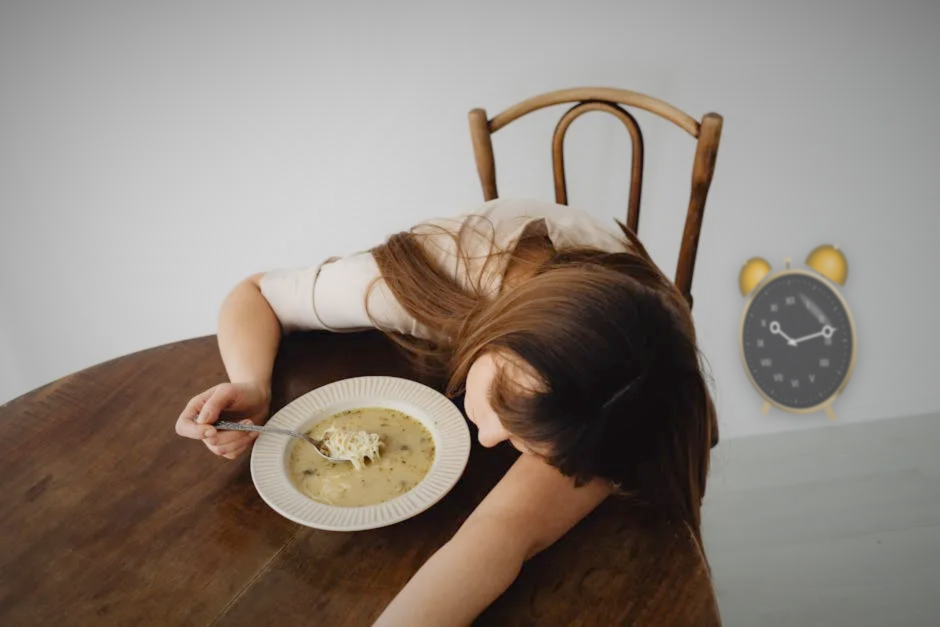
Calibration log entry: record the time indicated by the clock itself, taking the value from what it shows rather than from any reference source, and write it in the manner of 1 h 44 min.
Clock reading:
10 h 13 min
